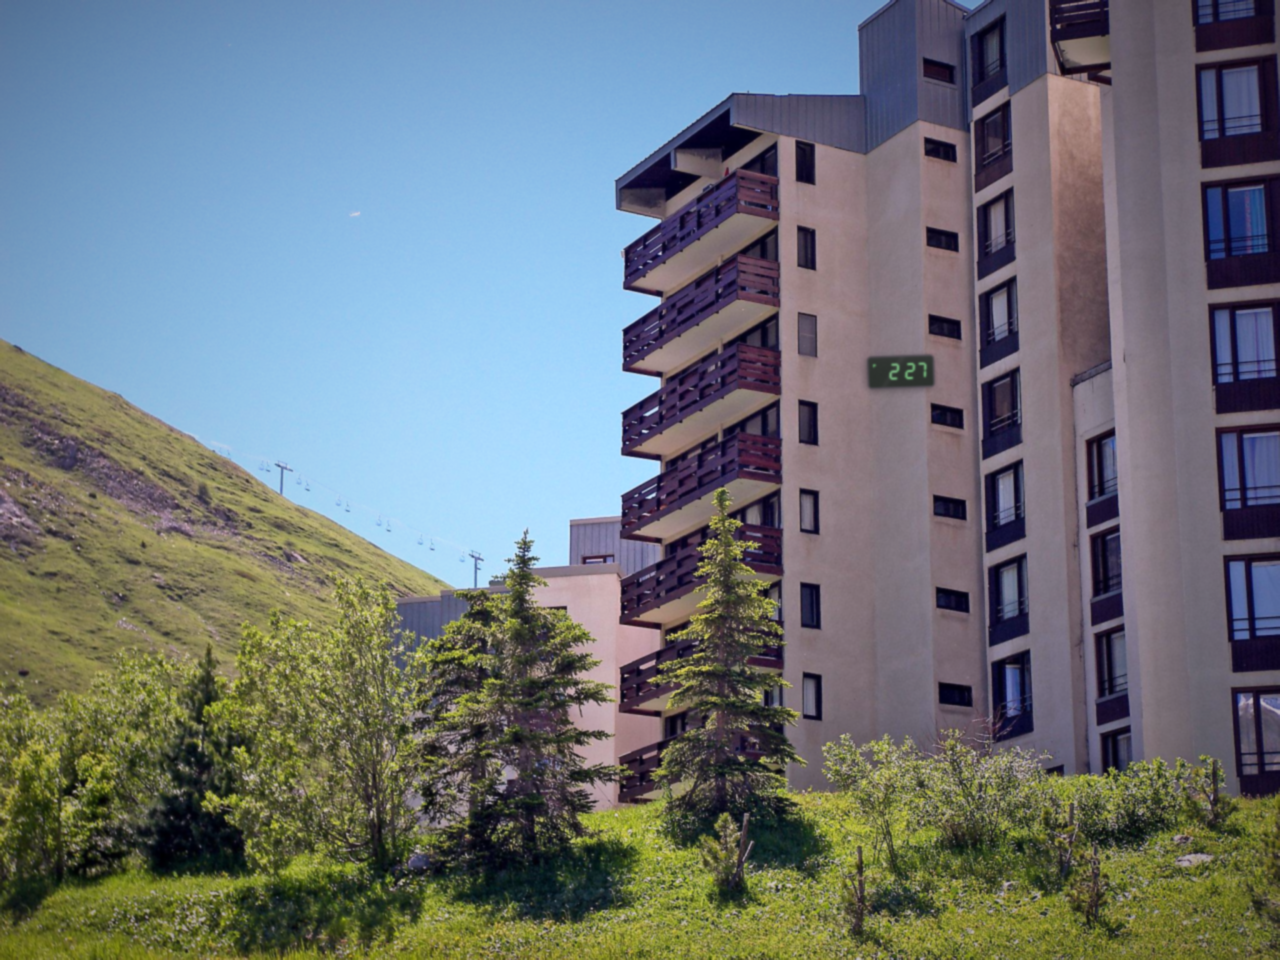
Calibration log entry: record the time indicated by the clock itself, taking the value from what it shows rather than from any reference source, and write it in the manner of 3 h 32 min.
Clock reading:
2 h 27 min
